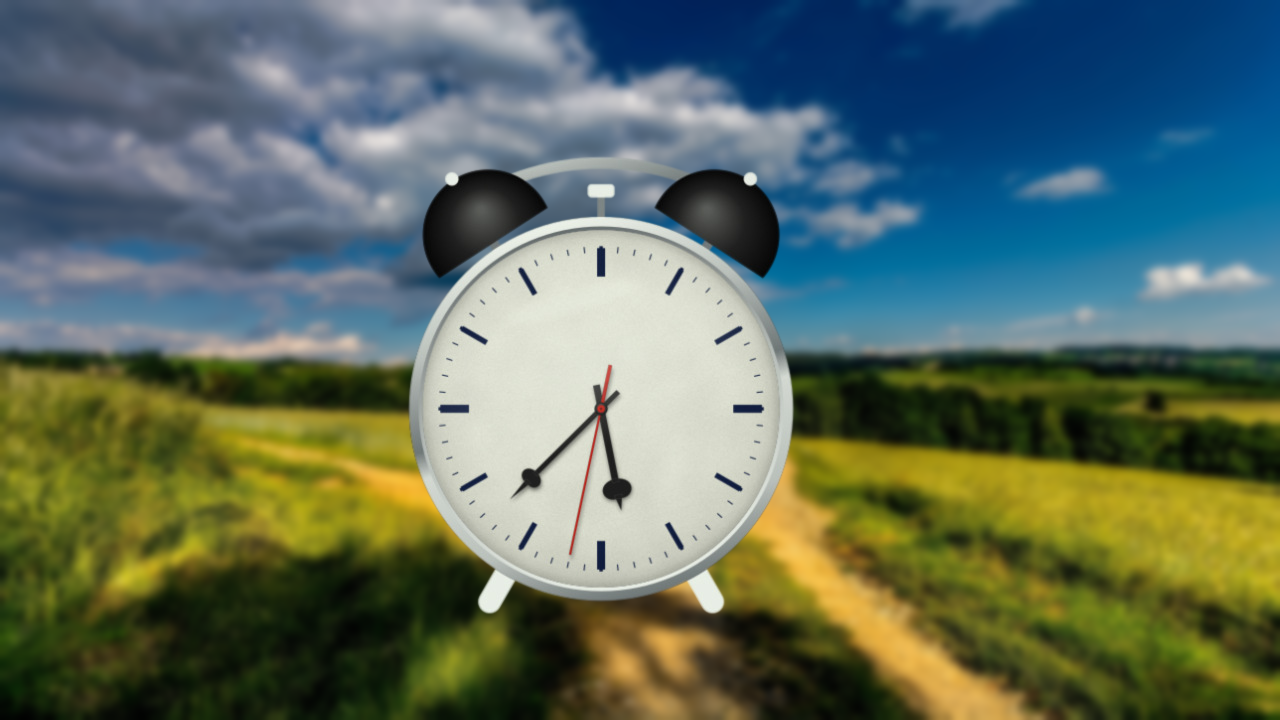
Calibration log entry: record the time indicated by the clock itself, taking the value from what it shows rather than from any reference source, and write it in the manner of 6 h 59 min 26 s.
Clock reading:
5 h 37 min 32 s
